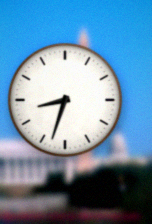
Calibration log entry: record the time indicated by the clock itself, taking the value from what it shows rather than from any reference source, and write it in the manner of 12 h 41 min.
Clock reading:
8 h 33 min
